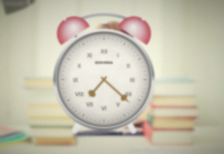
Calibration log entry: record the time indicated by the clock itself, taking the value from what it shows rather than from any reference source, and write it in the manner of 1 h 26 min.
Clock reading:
7 h 22 min
